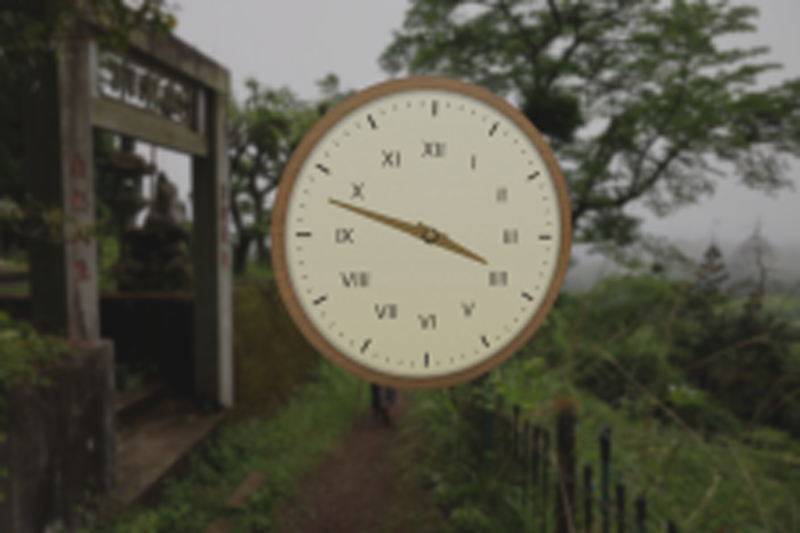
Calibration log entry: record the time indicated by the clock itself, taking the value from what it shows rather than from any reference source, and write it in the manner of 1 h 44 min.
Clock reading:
3 h 48 min
